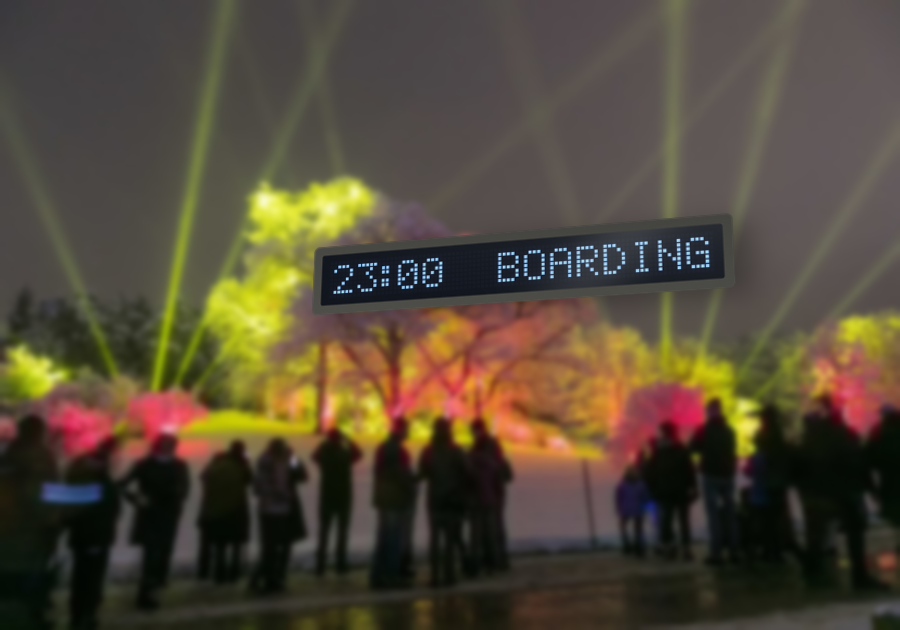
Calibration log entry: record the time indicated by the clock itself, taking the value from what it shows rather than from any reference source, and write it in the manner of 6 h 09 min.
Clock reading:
23 h 00 min
